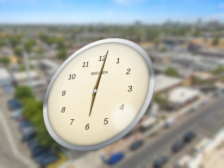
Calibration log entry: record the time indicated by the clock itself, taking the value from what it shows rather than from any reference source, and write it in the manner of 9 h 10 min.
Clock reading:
6 h 01 min
